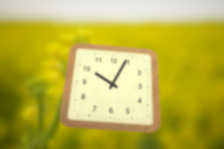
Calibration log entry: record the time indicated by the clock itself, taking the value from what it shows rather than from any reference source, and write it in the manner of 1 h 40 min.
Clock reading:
10 h 04 min
